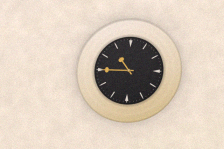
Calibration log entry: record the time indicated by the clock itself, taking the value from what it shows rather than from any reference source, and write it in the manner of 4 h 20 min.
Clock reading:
10 h 45 min
